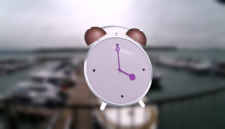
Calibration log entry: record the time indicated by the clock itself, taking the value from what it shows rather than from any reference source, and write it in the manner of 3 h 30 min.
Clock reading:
4 h 00 min
